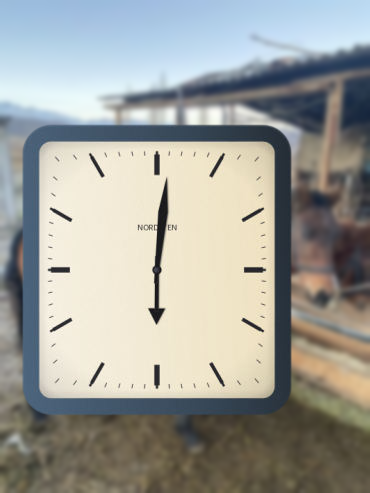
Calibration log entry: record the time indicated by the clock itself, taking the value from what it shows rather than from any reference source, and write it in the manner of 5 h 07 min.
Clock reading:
6 h 01 min
